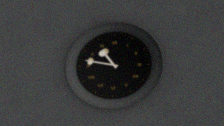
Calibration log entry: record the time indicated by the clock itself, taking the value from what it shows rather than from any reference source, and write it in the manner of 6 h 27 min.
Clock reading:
10 h 47 min
